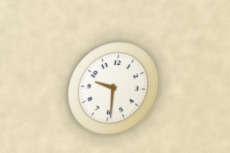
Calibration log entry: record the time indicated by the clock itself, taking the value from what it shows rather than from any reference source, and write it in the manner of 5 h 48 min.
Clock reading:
9 h 29 min
